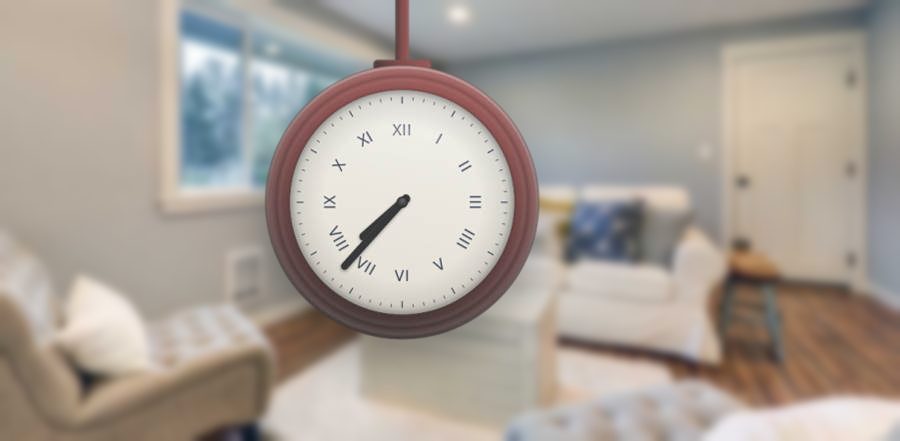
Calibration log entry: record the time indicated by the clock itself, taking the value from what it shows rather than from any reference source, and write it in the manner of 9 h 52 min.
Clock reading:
7 h 37 min
